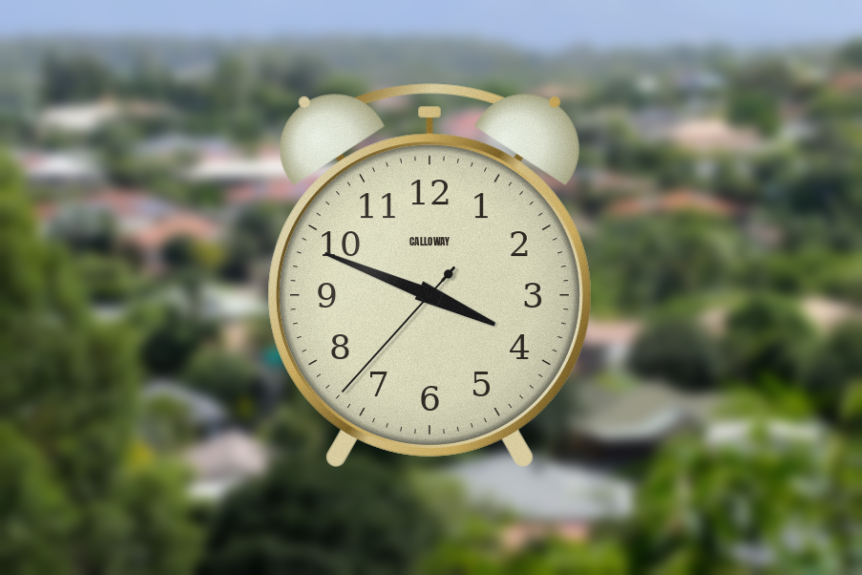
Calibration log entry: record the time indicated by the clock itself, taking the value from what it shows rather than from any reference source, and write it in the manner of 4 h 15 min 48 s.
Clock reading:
3 h 48 min 37 s
